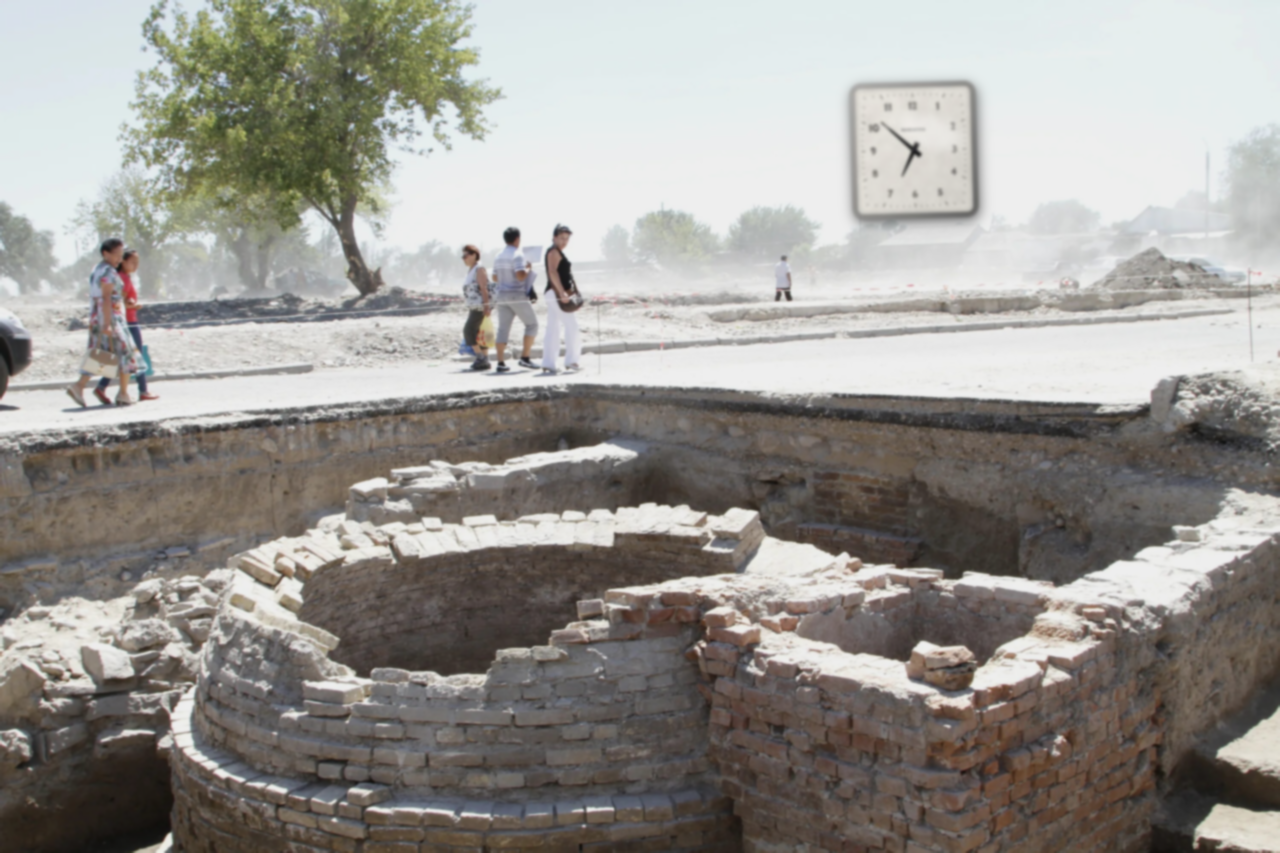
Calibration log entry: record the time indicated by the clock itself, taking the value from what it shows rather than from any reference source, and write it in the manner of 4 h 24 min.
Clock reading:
6 h 52 min
